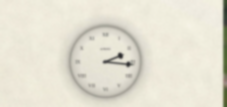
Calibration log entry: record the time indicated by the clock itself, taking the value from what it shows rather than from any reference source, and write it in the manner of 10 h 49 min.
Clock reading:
2 h 16 min
